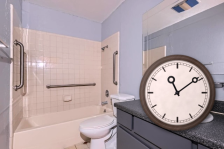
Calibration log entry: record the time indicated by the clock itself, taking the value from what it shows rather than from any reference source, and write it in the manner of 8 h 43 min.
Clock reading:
11 h 09 min
